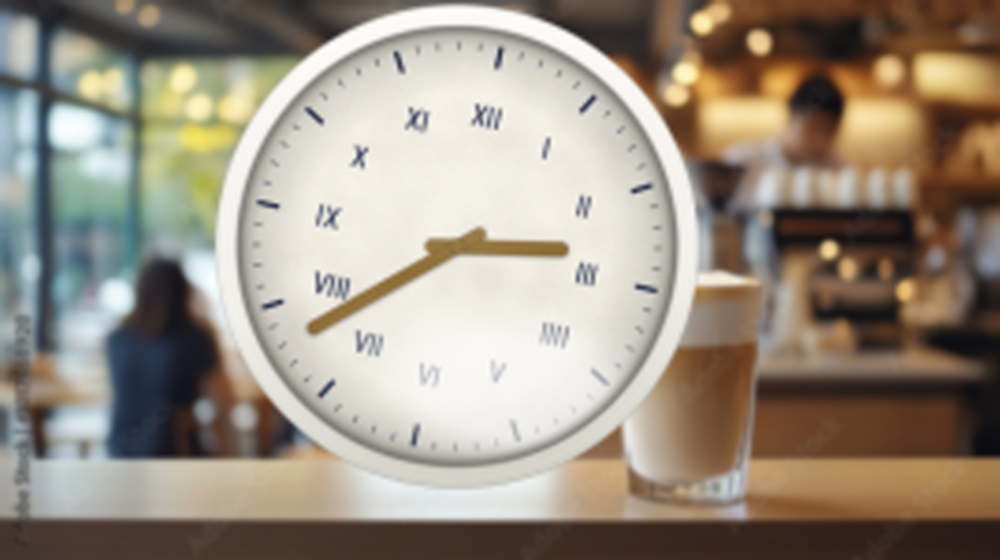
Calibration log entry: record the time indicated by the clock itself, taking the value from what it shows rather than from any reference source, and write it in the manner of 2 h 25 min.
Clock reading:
2 h 38 min
